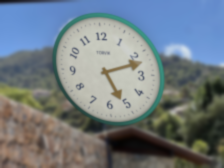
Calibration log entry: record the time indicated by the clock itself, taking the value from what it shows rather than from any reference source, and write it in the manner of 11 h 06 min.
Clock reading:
5 h 12 min
